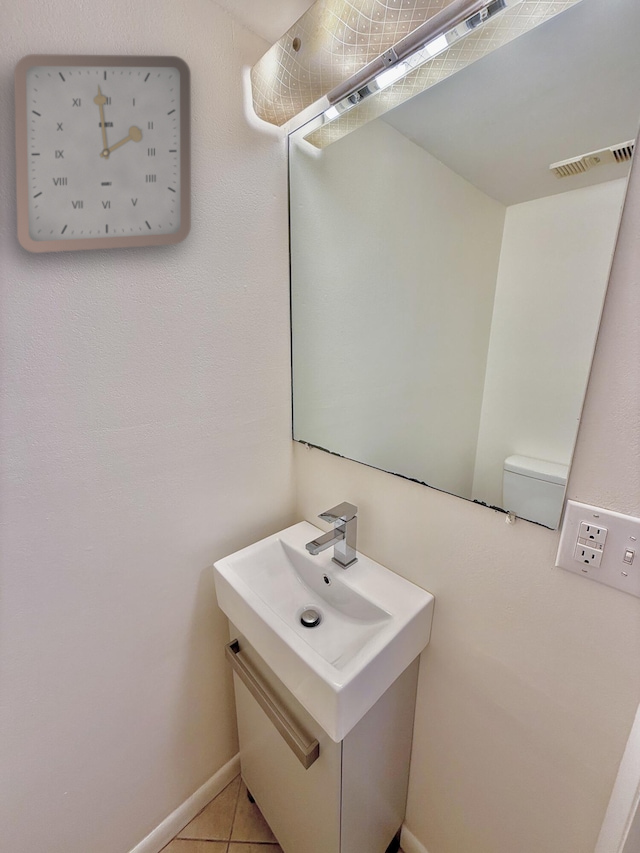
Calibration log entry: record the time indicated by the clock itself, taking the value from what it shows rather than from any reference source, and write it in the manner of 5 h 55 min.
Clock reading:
1 h 59 min
